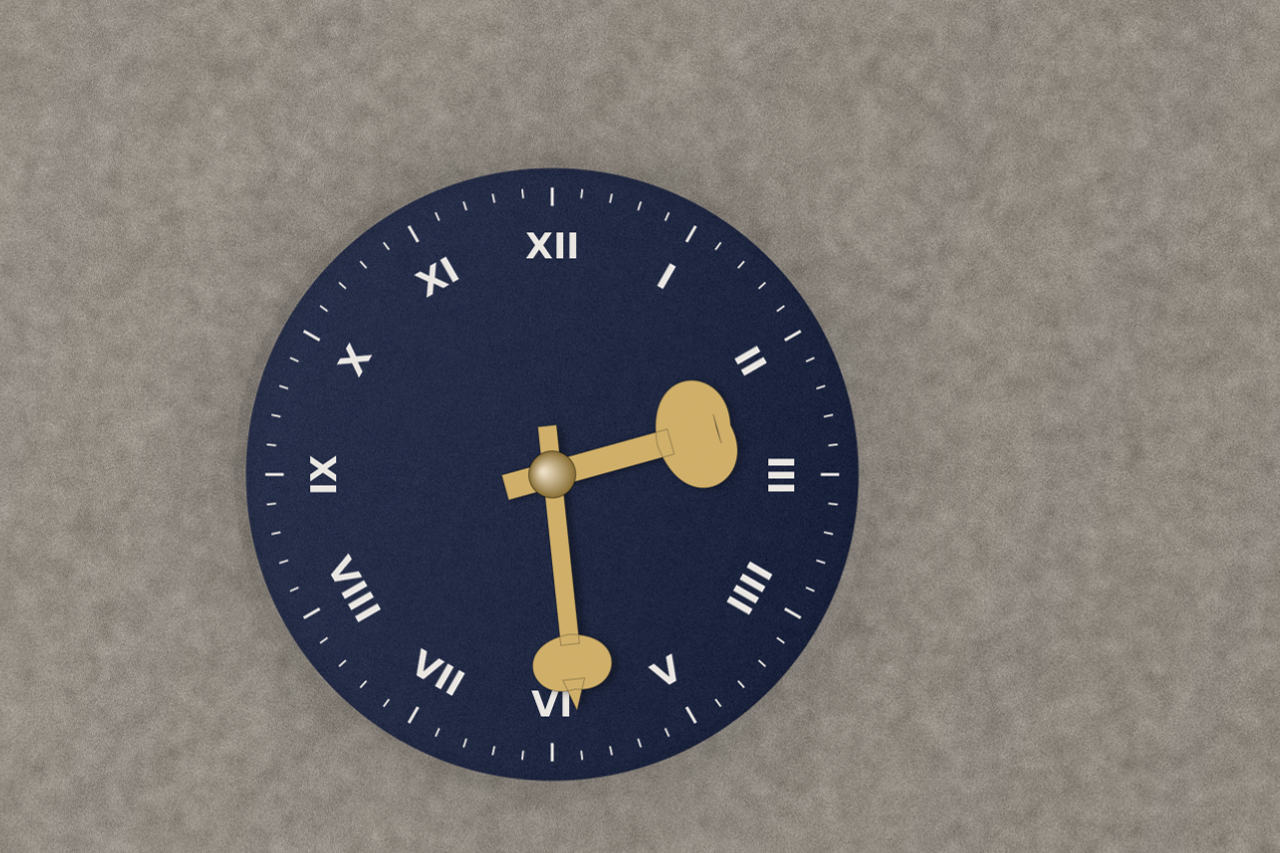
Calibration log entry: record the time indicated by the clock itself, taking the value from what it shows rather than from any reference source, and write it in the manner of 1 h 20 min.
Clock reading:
2 h 29 min
